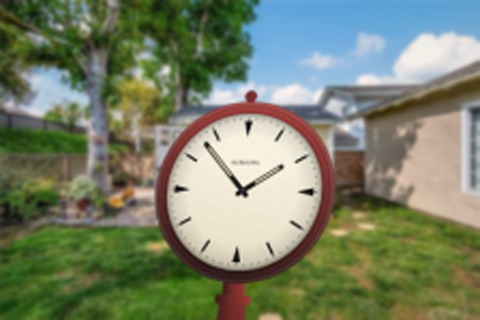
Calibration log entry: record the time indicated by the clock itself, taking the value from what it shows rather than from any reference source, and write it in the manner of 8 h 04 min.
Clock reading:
1 h 53 min
